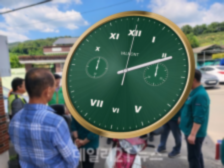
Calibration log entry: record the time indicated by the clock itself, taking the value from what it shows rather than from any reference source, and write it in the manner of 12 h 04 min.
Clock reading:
2 h 11 min
